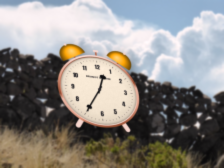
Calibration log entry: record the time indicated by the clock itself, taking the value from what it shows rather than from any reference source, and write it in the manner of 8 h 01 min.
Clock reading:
12 h 35 min
